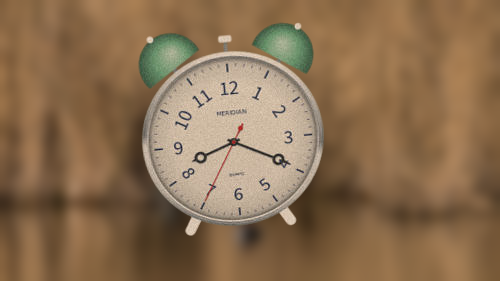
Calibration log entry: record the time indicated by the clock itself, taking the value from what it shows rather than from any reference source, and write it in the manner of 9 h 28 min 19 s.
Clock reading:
8 h 19 min 35 s
